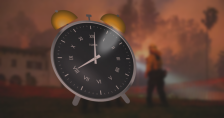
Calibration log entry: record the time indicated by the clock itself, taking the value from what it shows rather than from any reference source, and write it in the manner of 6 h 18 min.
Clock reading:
8 h 01 min
